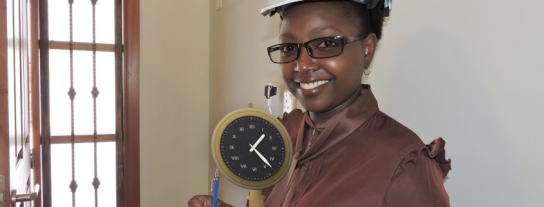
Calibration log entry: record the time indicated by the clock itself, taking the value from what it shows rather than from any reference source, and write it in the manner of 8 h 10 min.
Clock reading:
1 h 23 min
